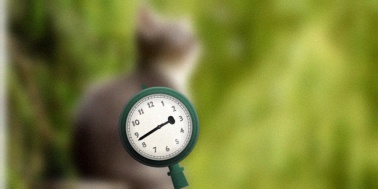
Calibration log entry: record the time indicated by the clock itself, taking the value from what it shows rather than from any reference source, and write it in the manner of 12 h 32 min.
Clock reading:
2 h 43 min
